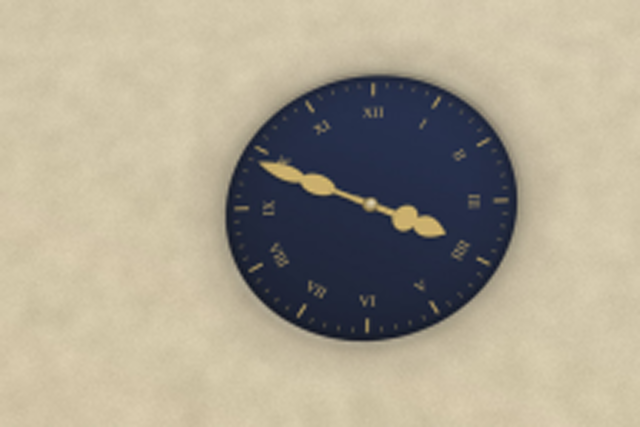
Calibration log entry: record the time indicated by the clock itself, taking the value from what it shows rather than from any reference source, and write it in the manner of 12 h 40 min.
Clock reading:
3 h 49 min
